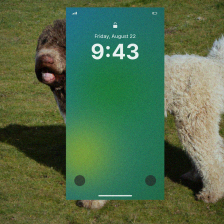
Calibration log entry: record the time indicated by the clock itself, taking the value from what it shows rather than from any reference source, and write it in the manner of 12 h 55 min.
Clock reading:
9 h 43 min
